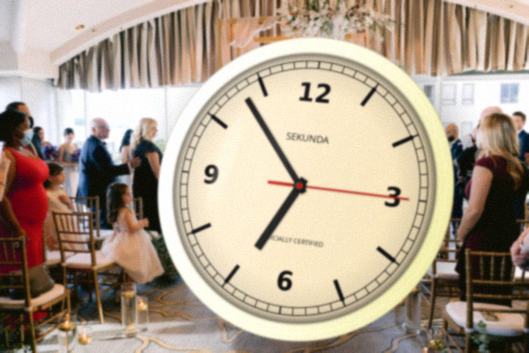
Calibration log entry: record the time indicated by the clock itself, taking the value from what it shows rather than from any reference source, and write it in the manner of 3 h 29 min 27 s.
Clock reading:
6 h 53 min 15 s
